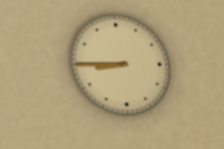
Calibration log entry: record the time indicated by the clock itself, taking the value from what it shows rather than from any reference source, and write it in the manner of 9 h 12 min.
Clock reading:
8 h 45 min
